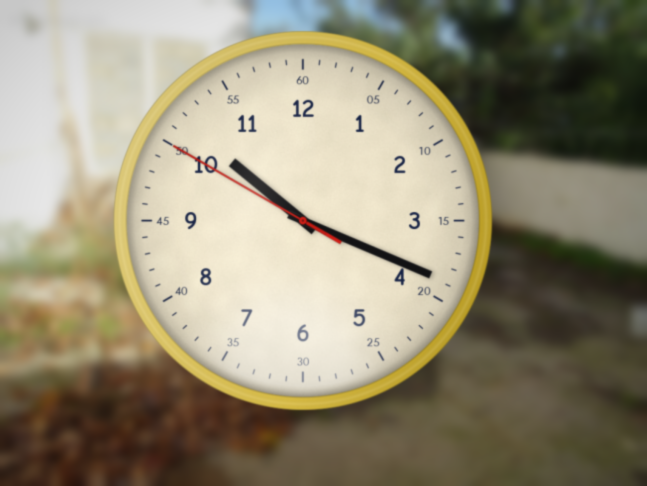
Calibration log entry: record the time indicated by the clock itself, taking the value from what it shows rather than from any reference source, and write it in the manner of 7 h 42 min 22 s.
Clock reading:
10 h 18 min 50 s
